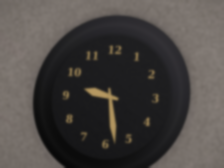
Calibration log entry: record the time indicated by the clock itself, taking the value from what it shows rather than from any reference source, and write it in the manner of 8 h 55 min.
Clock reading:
9 h 28 min
